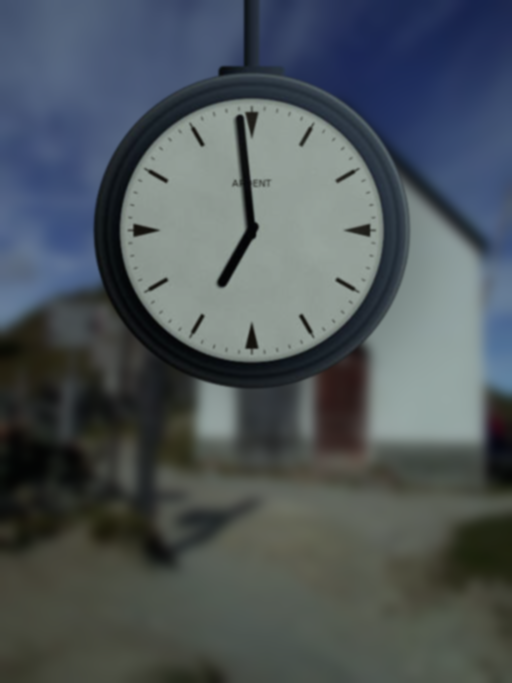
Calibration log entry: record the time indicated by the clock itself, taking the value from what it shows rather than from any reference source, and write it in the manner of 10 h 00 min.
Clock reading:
6 h 59 min
